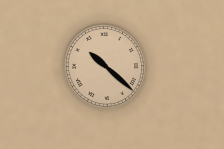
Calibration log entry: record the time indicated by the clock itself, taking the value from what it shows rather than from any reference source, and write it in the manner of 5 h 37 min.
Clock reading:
10 h 22 min
